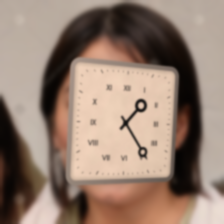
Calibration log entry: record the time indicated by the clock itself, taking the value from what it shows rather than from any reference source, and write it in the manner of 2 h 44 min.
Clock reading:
1 h 24 min
